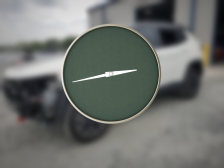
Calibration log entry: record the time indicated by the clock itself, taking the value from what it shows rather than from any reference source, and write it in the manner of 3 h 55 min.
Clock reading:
2 h 43 min
